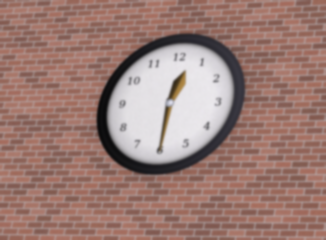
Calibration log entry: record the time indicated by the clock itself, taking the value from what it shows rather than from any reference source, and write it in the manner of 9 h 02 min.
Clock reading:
12 h 30 min
